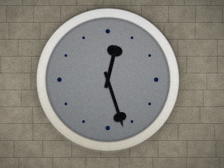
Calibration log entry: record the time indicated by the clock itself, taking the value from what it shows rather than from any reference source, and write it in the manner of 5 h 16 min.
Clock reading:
12 h 27 min
